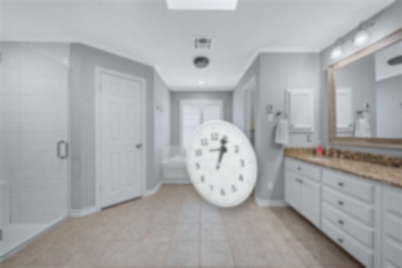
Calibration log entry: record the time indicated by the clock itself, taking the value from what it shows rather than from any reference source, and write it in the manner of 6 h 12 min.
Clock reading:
1 h 04 min
